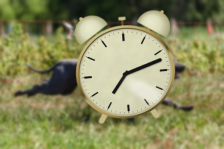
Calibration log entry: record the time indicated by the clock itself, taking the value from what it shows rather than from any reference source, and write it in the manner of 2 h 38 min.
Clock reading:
7 h 12 min
